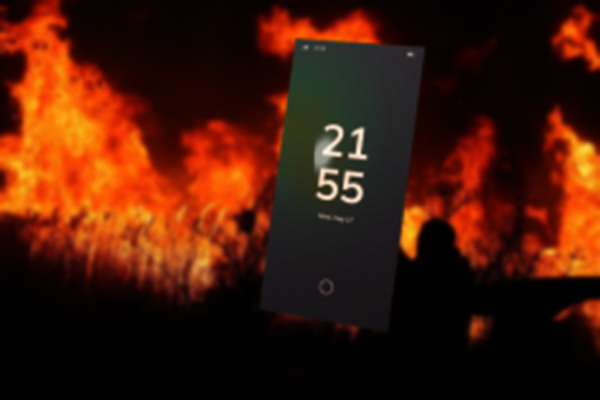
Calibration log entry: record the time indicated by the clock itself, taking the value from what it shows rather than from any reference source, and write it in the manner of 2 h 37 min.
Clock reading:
21 h 55 min
